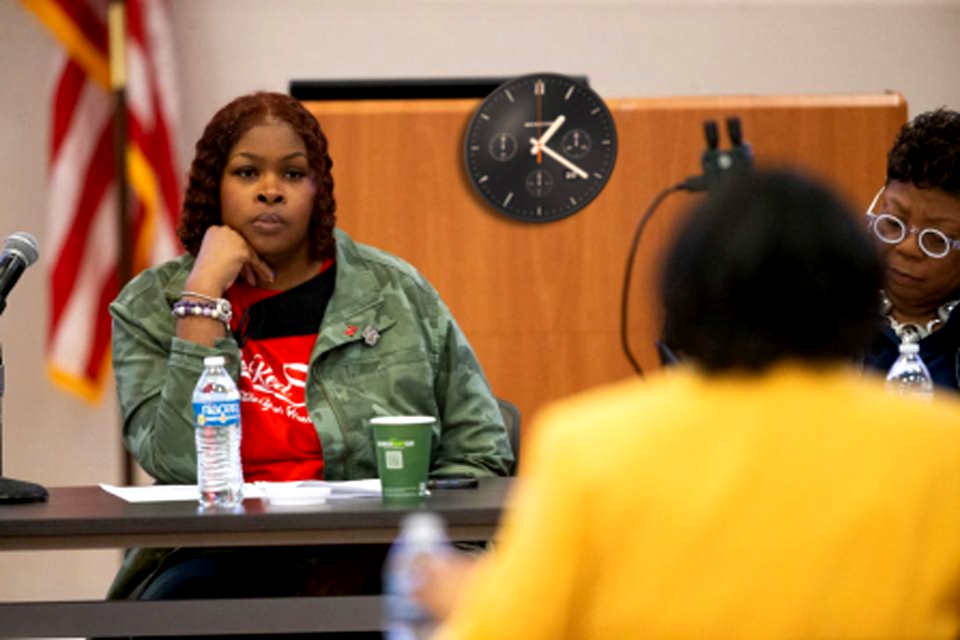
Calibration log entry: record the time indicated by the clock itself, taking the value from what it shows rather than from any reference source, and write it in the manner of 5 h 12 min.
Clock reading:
1 h 21 min
